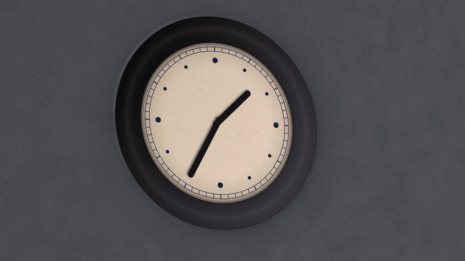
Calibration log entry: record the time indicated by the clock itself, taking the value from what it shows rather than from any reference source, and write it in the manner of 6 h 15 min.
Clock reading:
1 h 35 min
